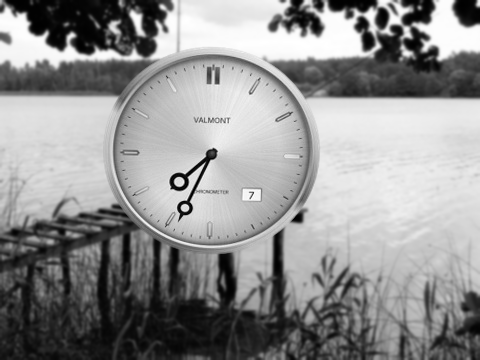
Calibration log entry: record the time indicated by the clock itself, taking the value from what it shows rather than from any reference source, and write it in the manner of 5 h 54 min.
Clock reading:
7 h 34 min
